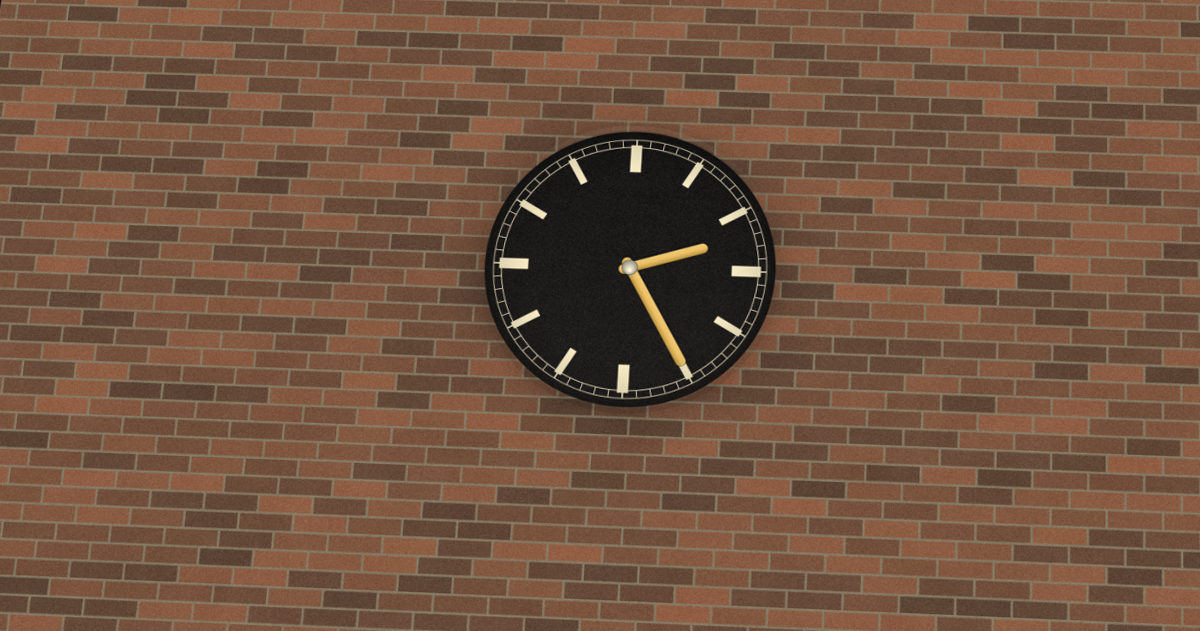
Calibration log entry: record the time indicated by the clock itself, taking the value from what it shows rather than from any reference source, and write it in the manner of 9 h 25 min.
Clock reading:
2 h 25 min
